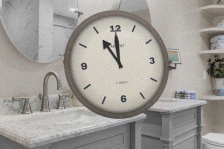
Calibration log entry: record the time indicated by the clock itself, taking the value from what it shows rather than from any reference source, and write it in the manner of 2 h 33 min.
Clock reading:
11 h 00 min
